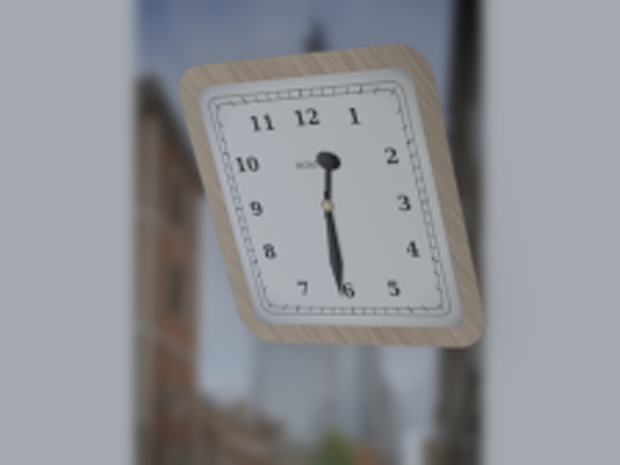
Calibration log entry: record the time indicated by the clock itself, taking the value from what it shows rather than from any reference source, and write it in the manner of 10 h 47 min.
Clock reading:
12 h 31 min
